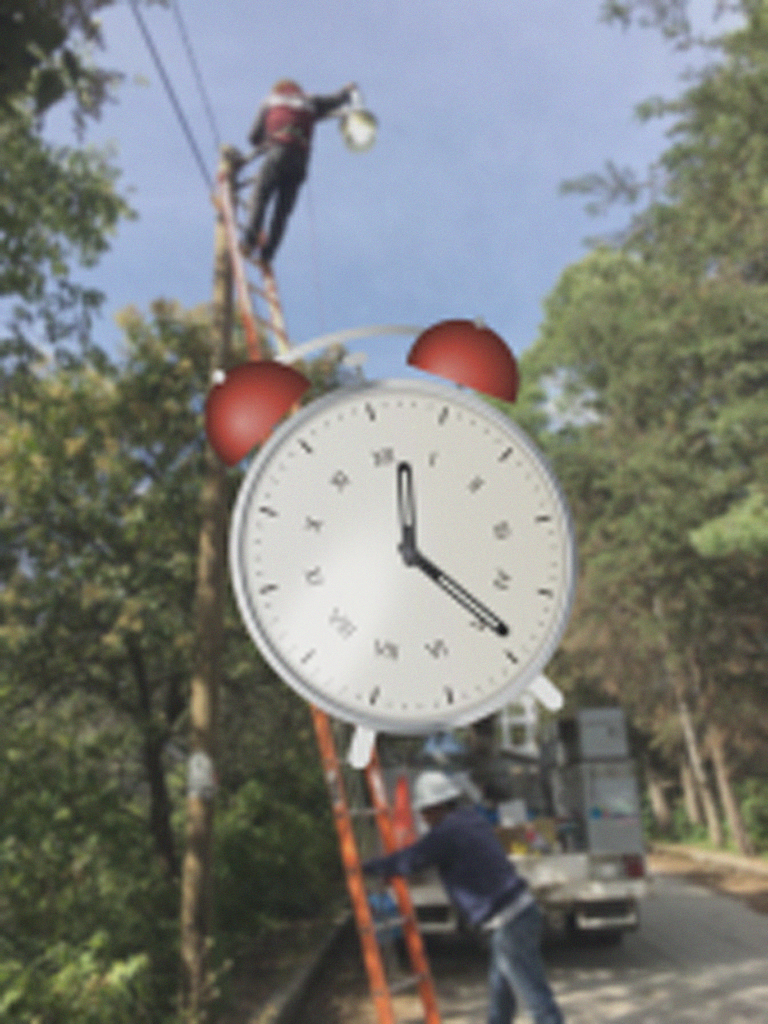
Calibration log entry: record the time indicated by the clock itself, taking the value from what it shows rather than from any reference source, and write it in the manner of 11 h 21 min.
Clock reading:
12 h 24 min
